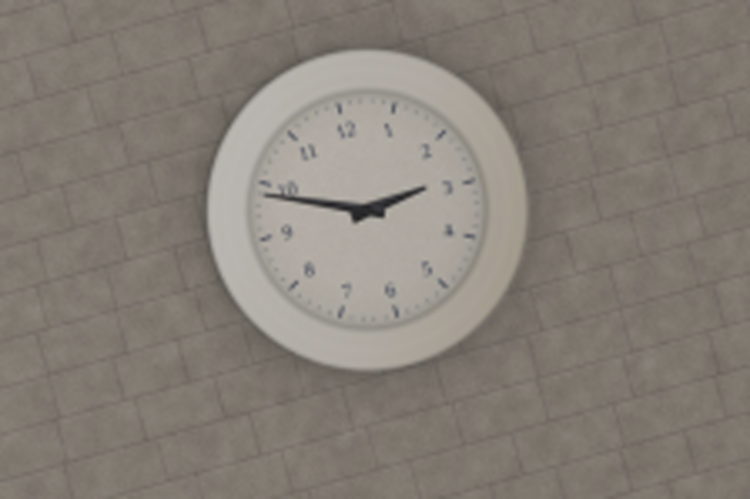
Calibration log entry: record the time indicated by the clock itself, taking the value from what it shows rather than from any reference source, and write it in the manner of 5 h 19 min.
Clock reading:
2 h 49 min
